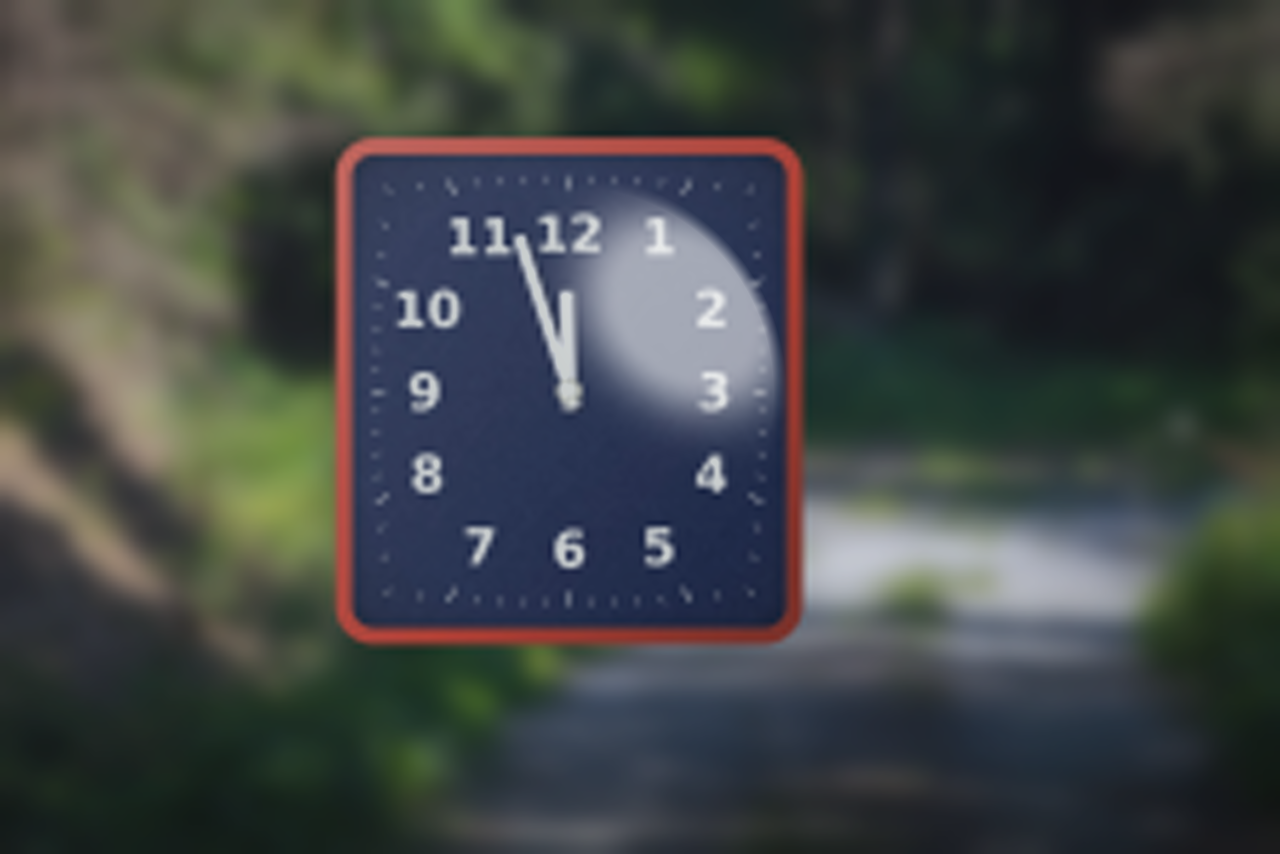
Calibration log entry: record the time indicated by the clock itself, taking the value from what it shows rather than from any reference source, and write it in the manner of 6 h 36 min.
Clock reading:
11 h 57 min
